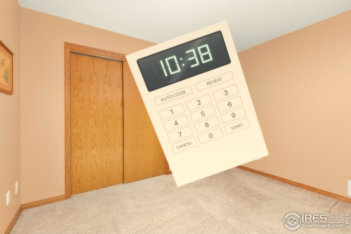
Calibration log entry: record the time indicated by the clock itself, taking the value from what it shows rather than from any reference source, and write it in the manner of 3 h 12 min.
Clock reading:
10 h 38 min
